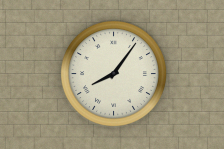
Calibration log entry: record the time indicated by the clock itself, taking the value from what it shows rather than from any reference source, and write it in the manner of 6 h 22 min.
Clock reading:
8 h 06 min
